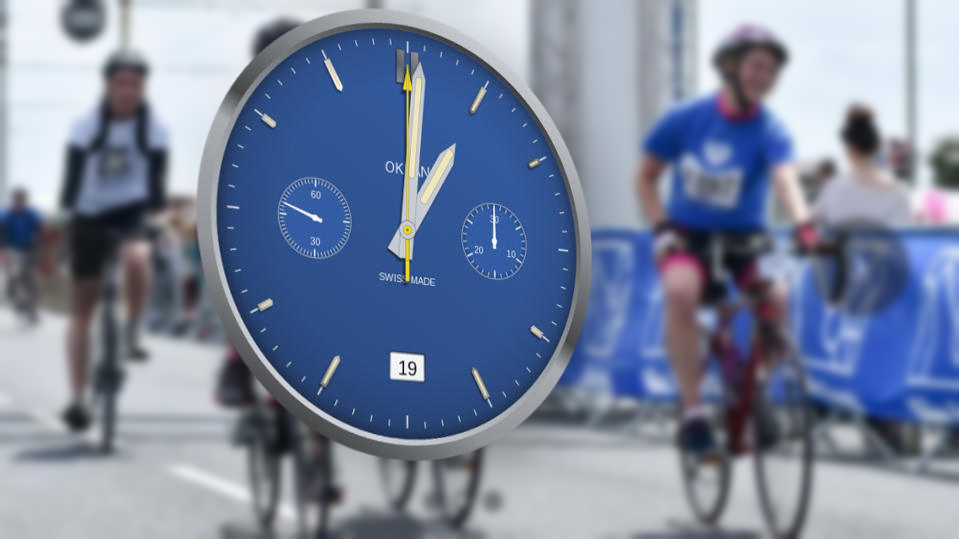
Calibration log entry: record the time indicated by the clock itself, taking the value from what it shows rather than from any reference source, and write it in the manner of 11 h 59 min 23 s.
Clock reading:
1 h 00 min 48 s
